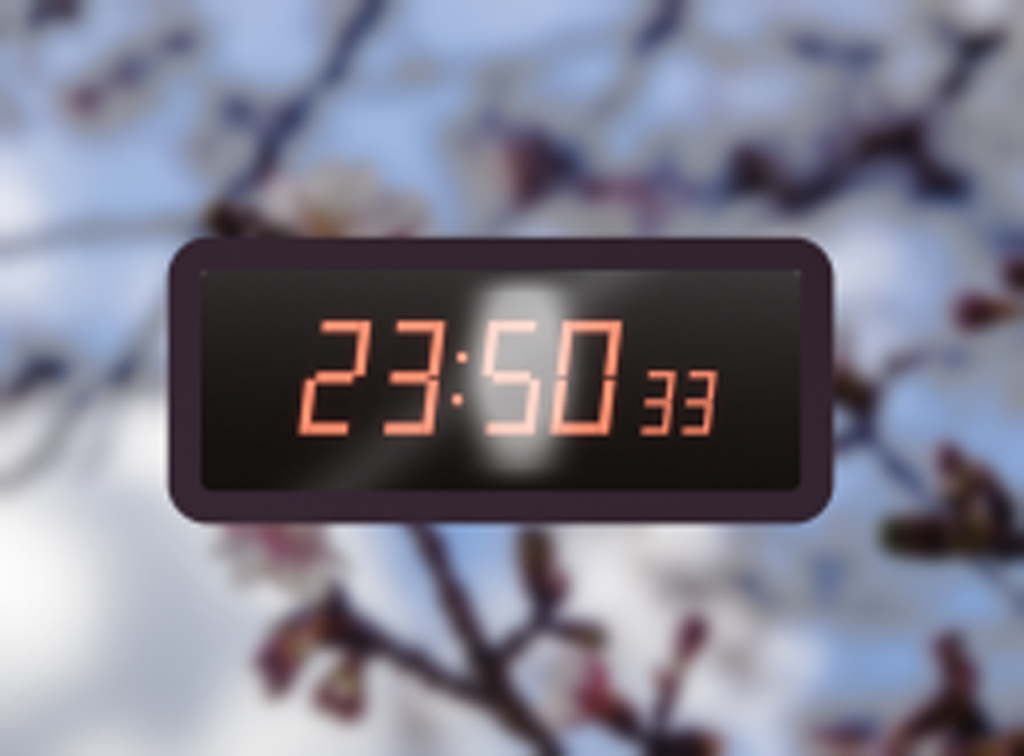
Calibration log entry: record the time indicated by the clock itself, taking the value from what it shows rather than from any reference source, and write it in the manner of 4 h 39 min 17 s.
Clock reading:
23 h 50 min 33 s
